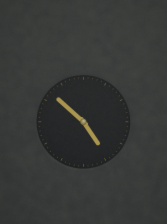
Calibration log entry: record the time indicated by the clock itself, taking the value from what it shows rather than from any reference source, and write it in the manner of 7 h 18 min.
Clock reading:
4 h 52 min
